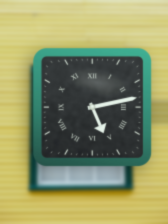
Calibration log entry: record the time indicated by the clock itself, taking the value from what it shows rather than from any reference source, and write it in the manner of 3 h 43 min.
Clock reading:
5 h 13 min
